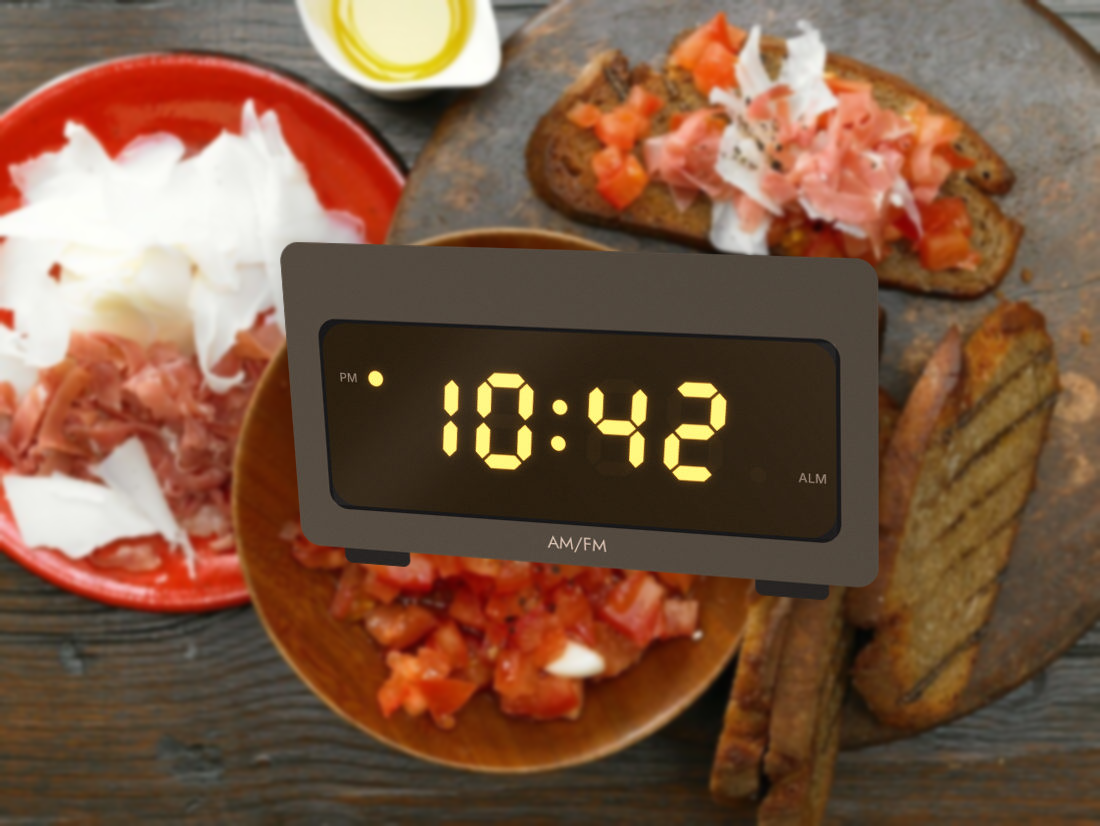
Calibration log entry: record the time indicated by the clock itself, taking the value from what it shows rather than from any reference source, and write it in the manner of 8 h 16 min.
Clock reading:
10 h 42 min
